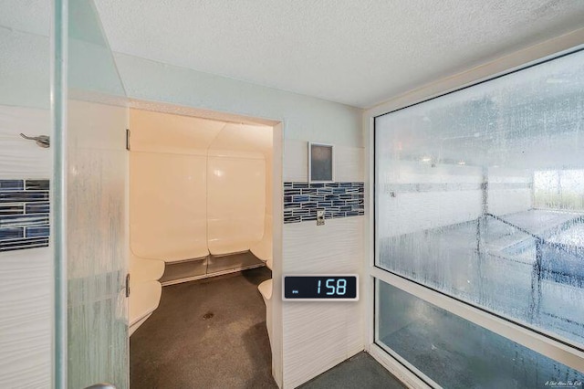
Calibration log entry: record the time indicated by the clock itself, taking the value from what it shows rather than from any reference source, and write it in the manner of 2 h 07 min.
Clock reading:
1 h 58 min
